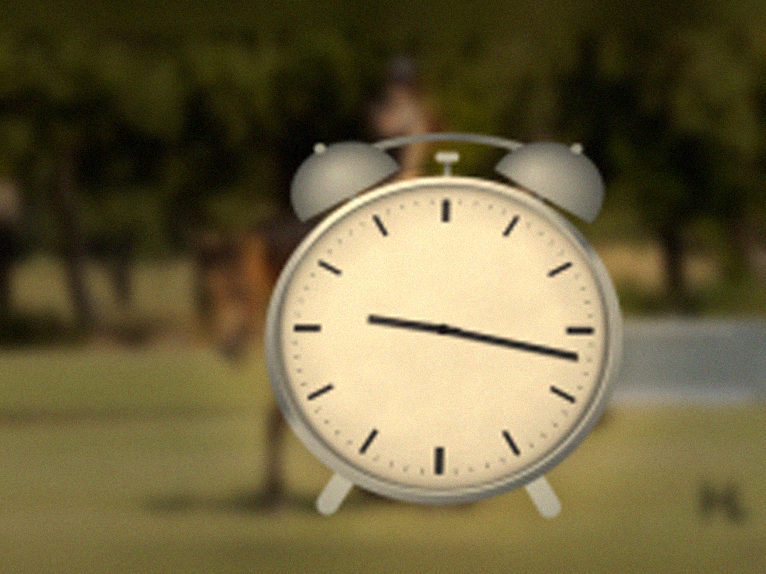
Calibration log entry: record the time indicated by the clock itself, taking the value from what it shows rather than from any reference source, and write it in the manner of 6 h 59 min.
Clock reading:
9 h 17 min
